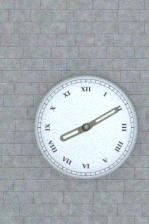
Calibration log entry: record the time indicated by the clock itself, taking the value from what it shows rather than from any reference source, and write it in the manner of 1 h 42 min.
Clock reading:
8 h 10 min
